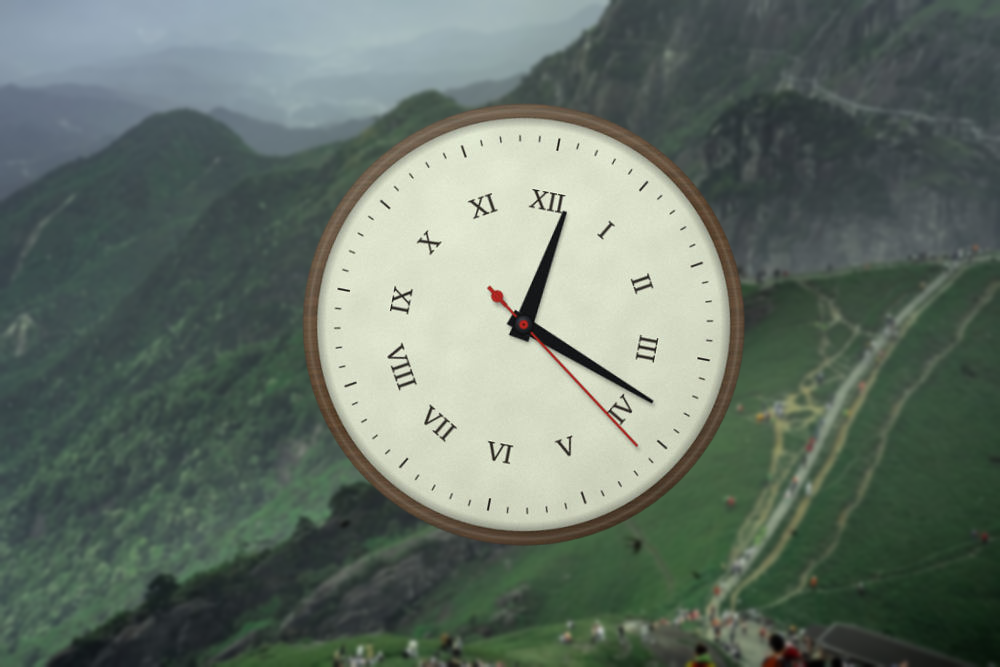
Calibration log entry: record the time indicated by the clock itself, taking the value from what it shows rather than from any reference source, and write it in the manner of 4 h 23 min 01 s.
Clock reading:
12 h 18 min 21 s
